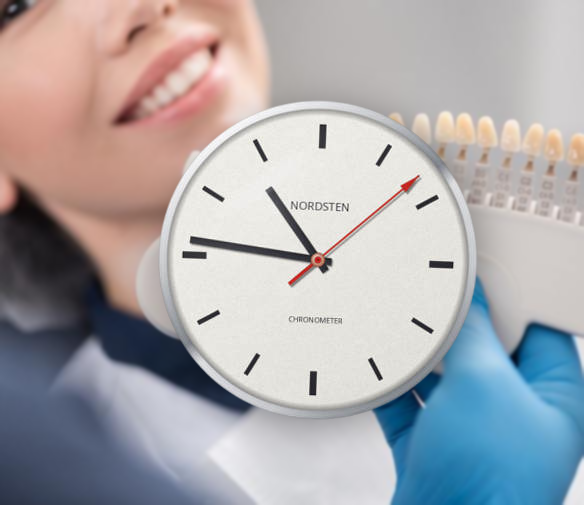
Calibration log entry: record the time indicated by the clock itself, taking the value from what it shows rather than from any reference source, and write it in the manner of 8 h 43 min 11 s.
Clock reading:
10 h 46 min 08 s
